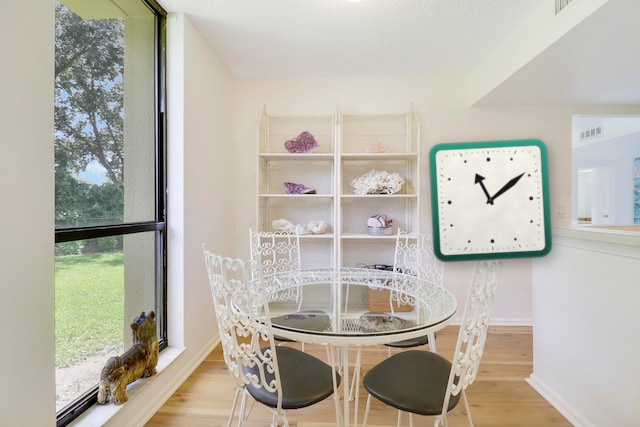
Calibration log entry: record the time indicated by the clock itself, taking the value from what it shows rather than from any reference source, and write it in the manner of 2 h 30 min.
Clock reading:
11 h 09 min
